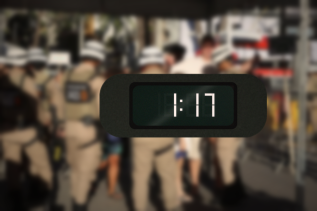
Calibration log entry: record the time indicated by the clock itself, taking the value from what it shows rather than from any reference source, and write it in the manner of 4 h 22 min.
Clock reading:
1 h 17 min
